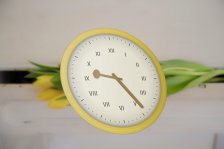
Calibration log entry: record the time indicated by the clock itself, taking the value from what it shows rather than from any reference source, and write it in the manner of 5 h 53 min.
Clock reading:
9 h 24 min
